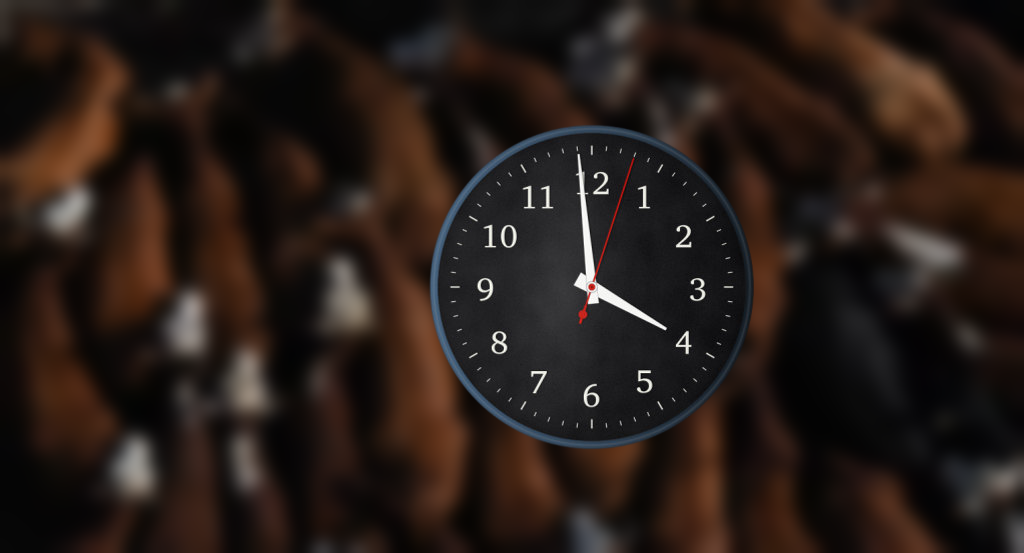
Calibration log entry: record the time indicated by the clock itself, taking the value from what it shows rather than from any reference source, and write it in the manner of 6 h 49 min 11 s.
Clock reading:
3 h 59 min 03 s
